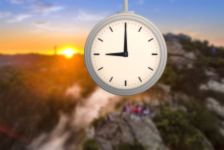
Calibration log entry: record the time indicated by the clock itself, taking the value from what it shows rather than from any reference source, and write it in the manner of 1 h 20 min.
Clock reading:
9 h 00 min
